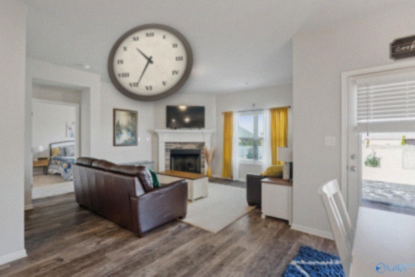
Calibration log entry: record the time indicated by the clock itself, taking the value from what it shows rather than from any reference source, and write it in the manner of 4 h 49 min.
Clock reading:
10 h 34 min
